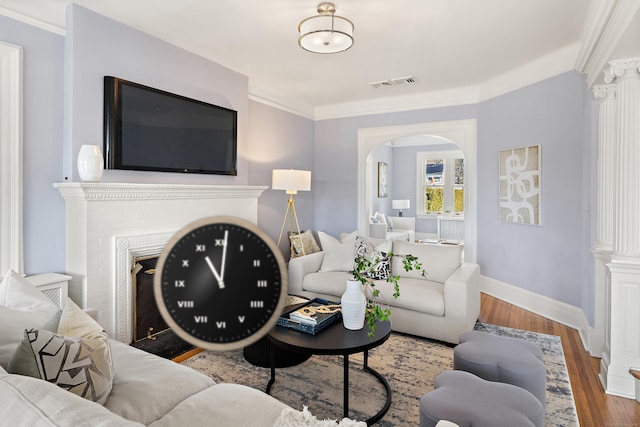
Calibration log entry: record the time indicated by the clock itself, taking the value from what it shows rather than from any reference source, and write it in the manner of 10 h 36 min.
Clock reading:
11 h 01 min
